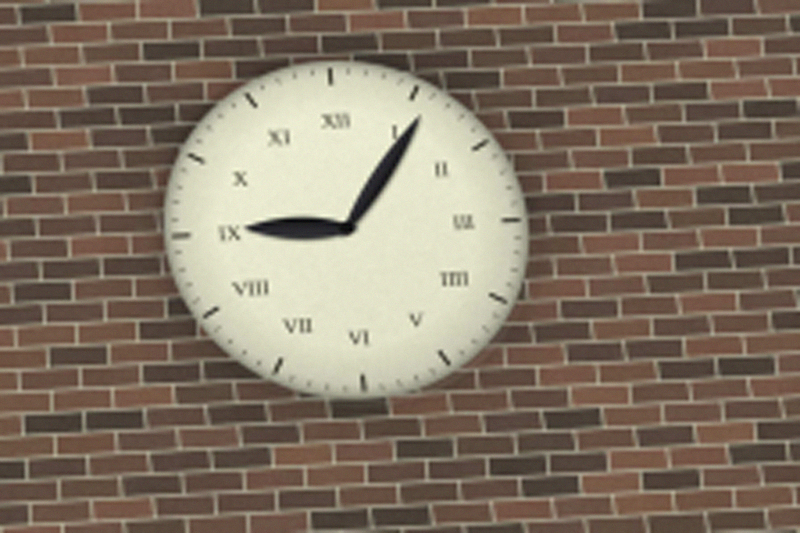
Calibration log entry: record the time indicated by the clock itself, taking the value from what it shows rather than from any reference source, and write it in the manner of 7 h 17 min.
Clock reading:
9 h 06 min
